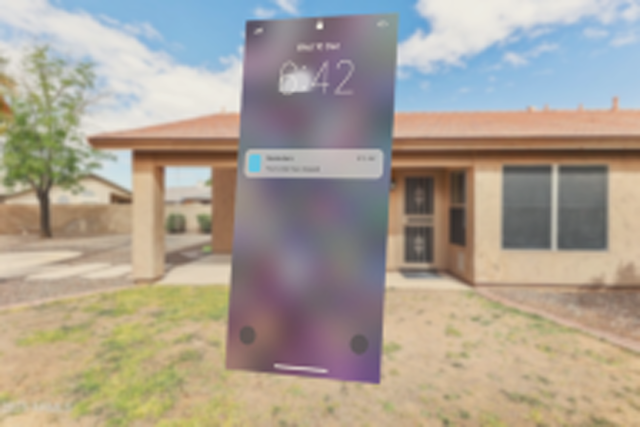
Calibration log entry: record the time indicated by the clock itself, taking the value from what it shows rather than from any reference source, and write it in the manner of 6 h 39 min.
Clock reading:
6 h 42 min
